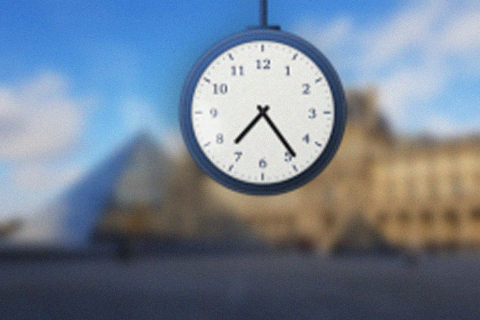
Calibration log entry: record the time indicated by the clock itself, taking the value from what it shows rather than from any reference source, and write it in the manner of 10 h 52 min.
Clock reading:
7 h 24 min
